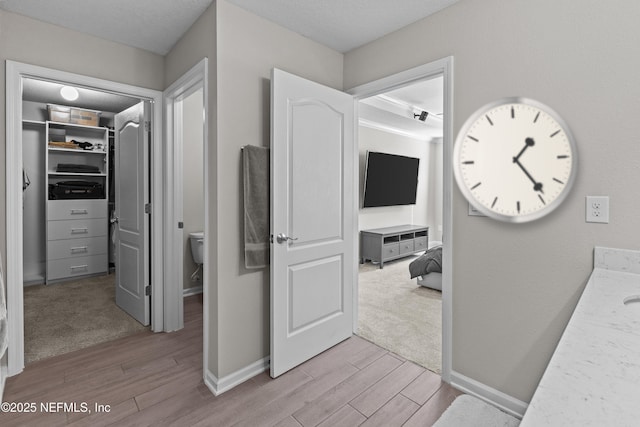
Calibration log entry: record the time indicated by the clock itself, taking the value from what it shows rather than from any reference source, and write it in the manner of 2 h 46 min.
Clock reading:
1 h 24 min
